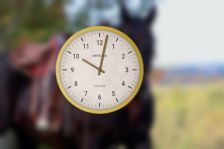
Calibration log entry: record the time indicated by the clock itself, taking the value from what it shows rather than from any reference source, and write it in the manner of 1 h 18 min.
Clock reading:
10 h 02 min
